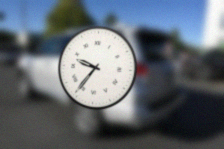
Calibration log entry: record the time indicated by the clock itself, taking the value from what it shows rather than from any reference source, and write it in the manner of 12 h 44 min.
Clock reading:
9 h 36 min
